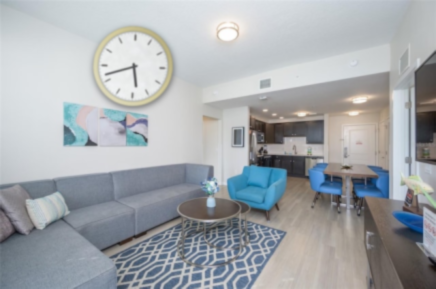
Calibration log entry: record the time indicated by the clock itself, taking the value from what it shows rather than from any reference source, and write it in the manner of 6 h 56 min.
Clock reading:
5 h 42 min
